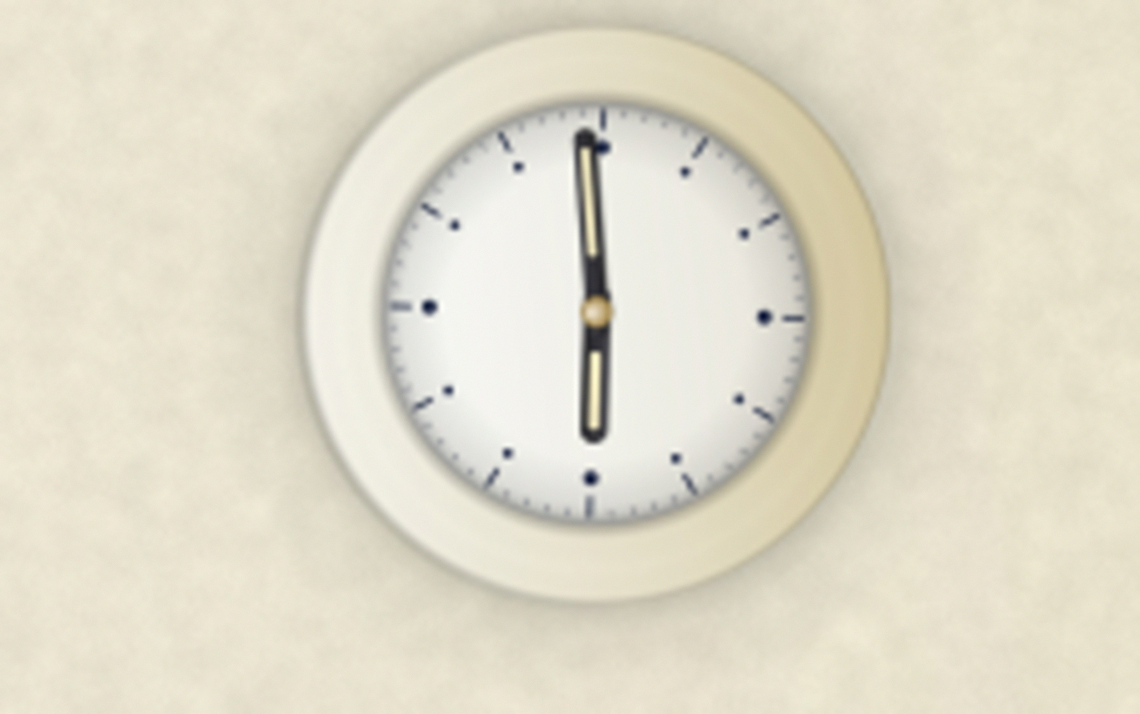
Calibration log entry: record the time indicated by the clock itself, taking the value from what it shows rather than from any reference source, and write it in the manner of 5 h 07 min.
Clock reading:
5 h 59 min
